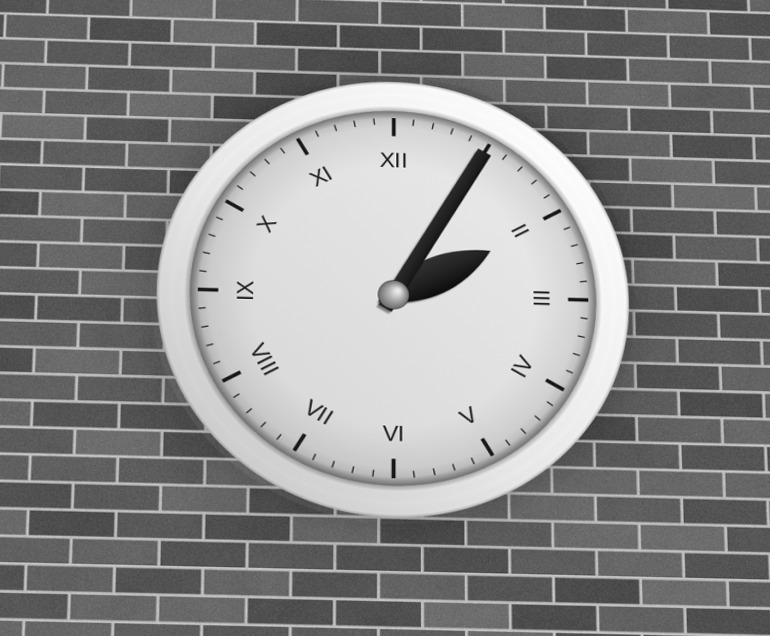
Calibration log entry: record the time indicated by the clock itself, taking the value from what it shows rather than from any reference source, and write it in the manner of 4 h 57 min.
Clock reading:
2 h 05 min
